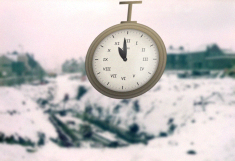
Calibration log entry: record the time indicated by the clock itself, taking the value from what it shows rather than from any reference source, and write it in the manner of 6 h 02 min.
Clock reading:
10 h 59 min
